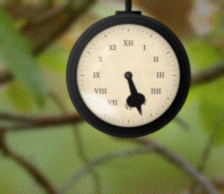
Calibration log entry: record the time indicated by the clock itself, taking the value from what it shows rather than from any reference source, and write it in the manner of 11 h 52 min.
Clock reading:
5 h 27 min
